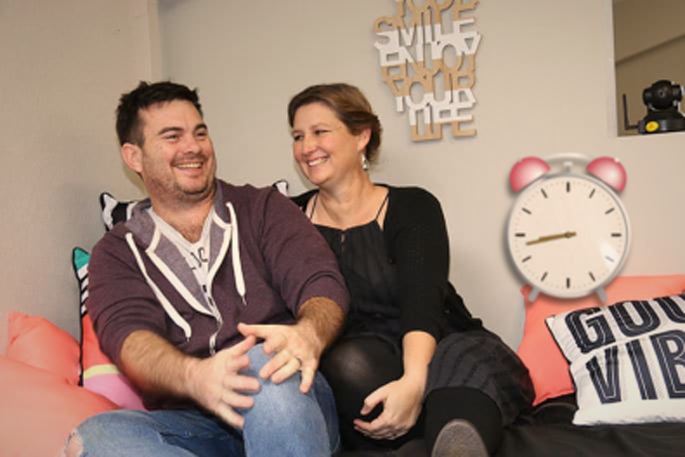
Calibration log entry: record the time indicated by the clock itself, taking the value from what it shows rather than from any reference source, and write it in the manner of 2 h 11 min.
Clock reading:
8 h 43 min
